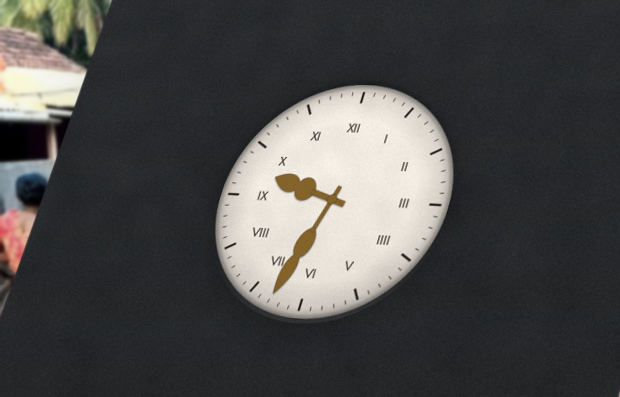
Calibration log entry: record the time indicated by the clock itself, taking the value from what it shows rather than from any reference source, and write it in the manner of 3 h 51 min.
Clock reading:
9 h 33 min
